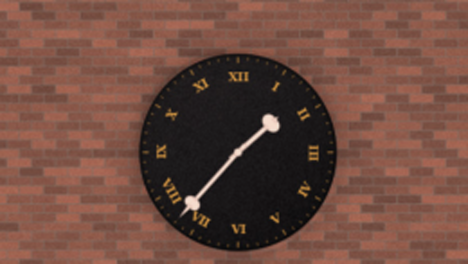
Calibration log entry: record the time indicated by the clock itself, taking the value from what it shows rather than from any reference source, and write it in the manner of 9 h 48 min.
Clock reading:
1 h 37 min
